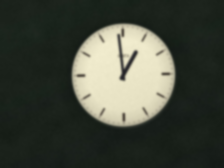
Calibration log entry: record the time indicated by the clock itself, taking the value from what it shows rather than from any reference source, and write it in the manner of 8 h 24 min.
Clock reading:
12 h 59 min
